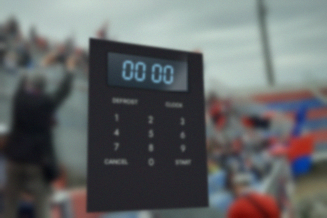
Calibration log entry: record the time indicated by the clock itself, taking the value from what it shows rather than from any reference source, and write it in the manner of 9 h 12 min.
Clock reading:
0 h 00 min
